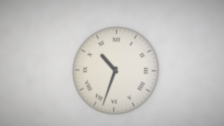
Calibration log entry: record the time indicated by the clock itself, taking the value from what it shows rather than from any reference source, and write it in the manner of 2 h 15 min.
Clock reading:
10 h 33 min
